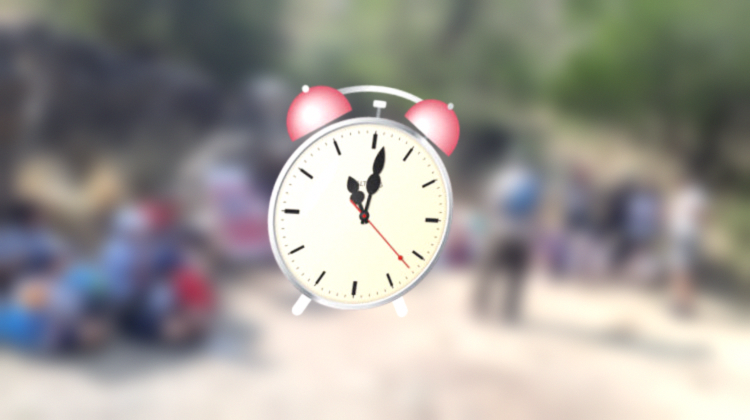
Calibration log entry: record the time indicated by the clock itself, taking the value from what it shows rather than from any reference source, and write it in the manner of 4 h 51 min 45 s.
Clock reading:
11 h 01 min 22 s
